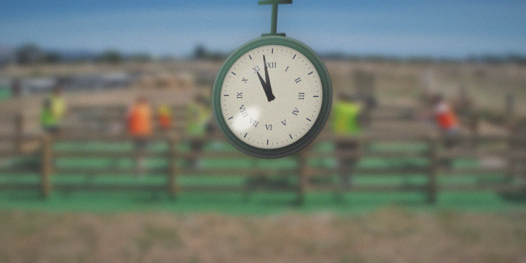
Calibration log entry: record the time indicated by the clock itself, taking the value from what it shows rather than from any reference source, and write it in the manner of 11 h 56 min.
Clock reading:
10 h 58 min
